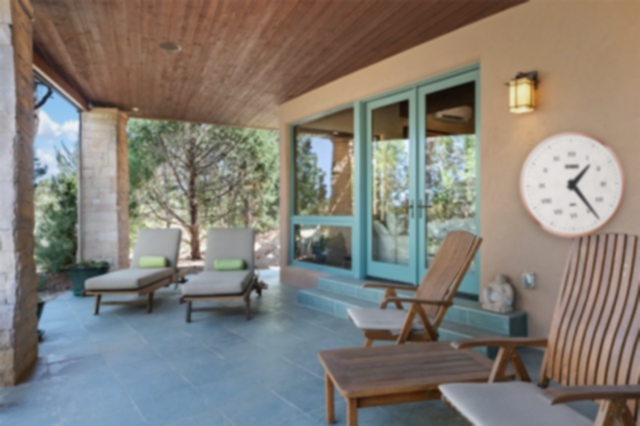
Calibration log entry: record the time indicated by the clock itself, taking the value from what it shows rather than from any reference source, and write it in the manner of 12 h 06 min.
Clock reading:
1 h 24 min
